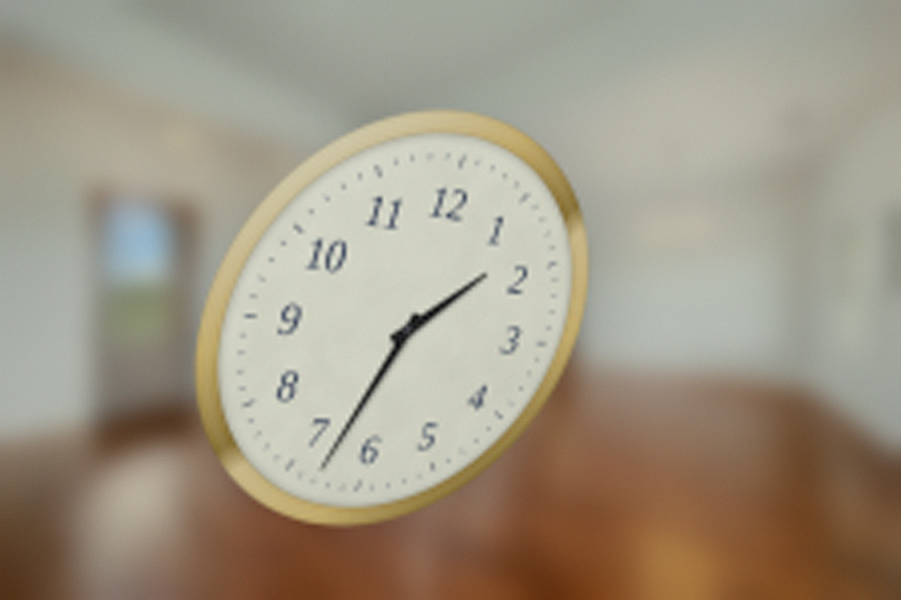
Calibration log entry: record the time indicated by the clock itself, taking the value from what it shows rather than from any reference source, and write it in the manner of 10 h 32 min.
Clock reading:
1 h 33 min
